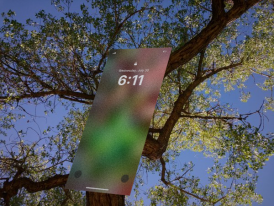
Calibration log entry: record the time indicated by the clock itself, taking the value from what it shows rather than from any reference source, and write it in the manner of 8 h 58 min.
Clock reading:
6 h 11 min
